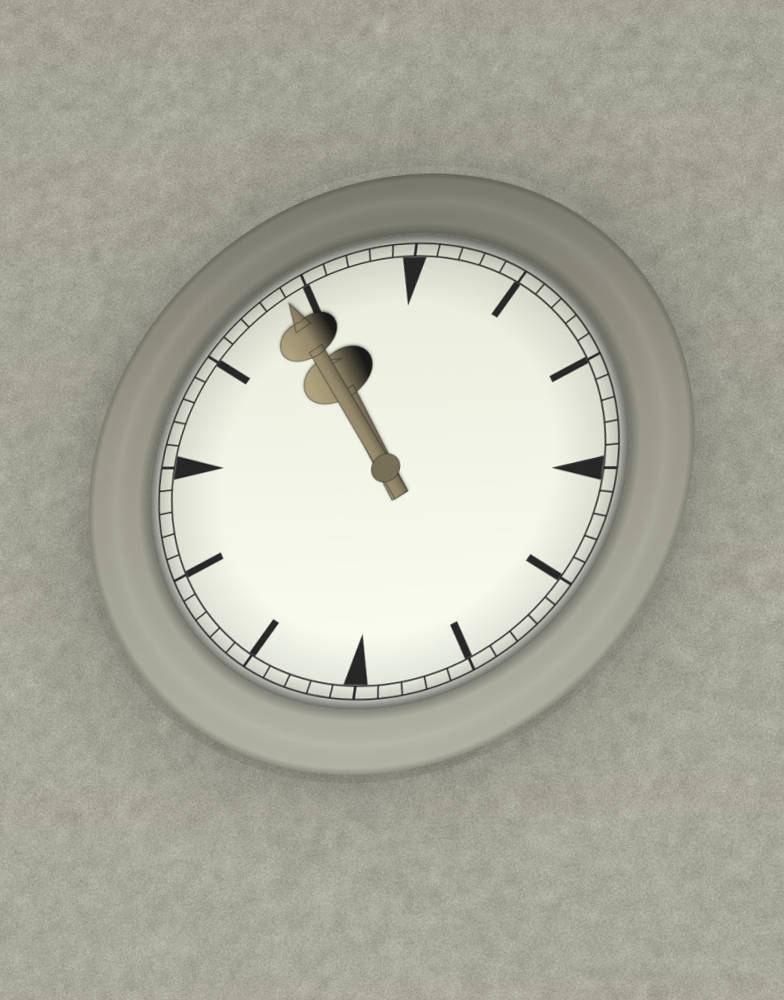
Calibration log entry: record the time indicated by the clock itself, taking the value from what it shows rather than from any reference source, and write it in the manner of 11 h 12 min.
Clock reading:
10 h 54 min
